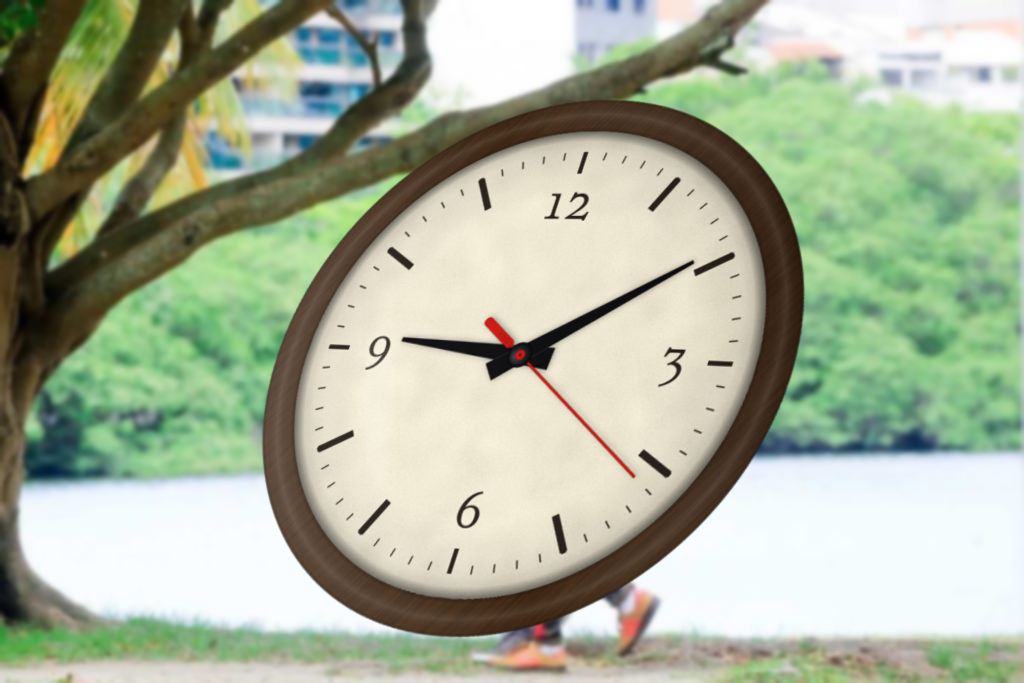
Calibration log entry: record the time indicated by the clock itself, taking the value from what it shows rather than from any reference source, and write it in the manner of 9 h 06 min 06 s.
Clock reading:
9 h 09 min 21 s
